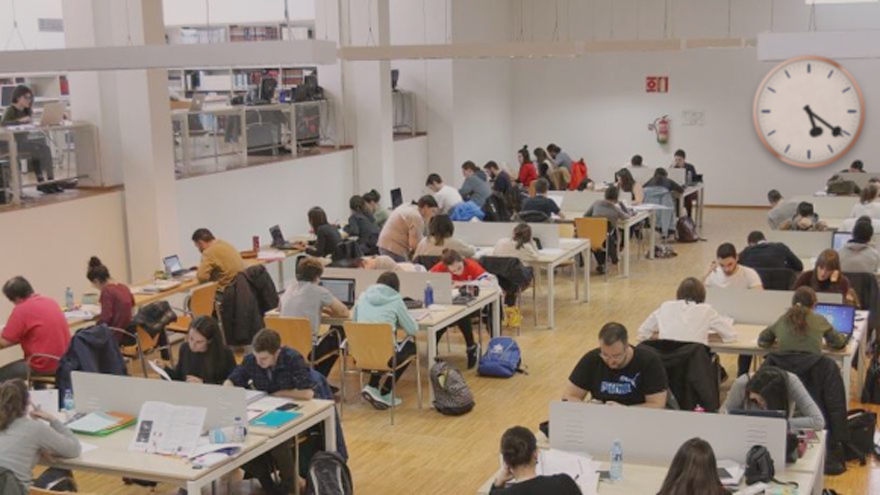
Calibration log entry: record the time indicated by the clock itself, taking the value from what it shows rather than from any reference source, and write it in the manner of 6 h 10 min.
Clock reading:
5 h 21 min
